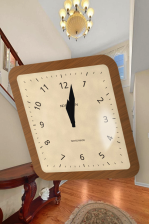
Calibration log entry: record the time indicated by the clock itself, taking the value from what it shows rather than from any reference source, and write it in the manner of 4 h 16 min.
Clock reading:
12 h 02 min
